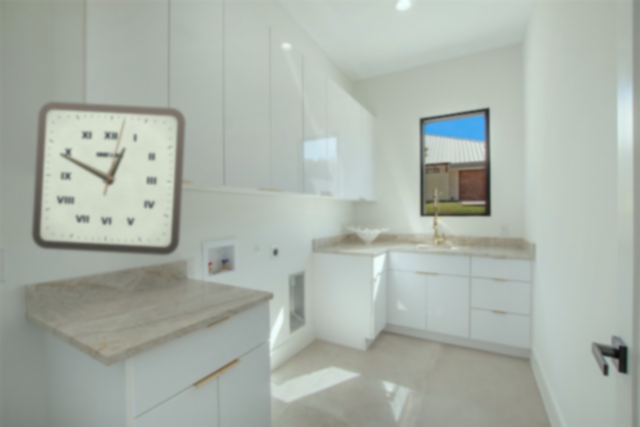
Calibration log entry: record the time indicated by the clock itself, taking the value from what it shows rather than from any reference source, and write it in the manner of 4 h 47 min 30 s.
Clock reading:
12 h 49 min 02 s
